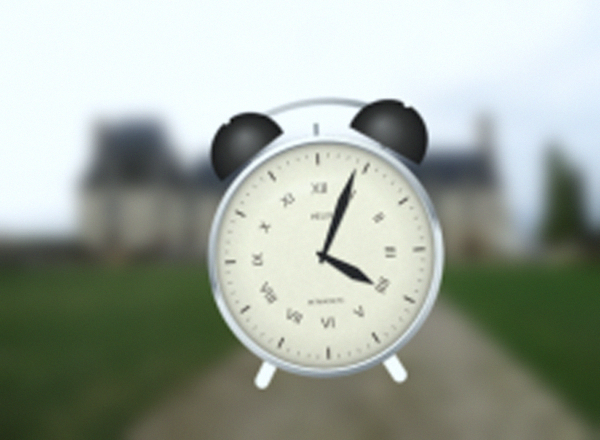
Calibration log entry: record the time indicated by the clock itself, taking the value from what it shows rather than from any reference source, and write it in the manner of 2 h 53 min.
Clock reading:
4 h 04 min
